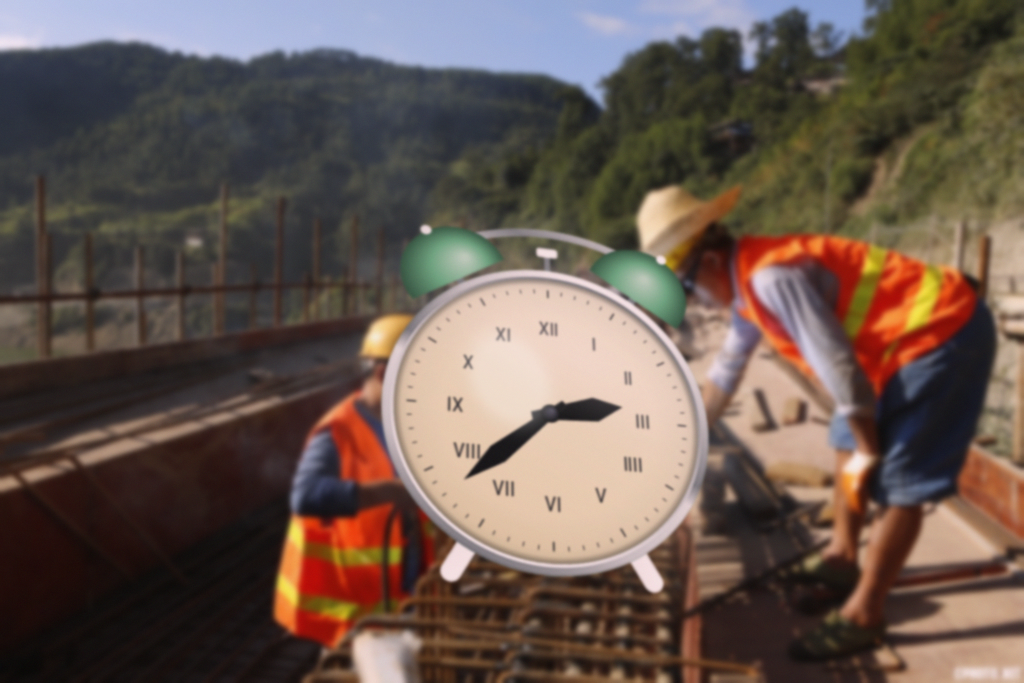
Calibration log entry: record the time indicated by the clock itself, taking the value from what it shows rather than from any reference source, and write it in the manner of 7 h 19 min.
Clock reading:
2 h 38 min
